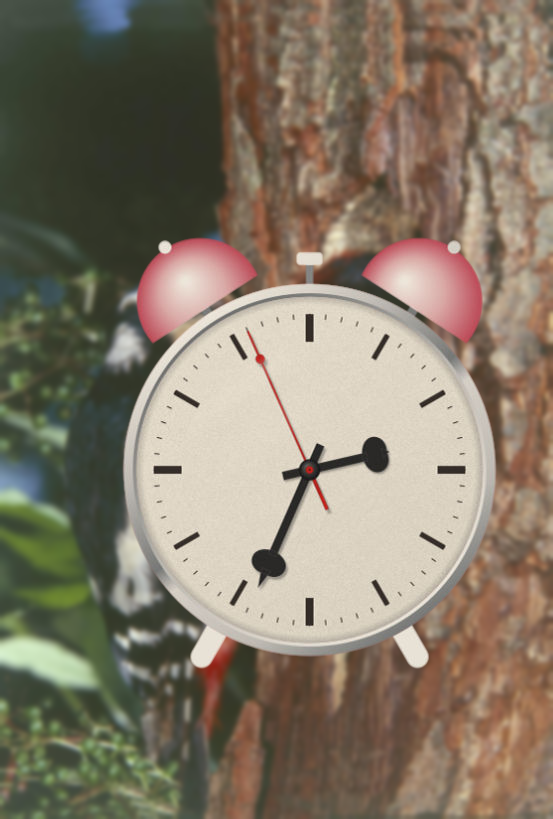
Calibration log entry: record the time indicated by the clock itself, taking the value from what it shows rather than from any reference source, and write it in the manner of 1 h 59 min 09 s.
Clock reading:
2 h 33 min 56 s
